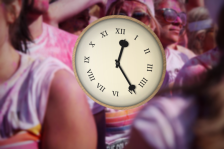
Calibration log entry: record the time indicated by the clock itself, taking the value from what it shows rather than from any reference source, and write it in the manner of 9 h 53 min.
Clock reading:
12 h 24 min
